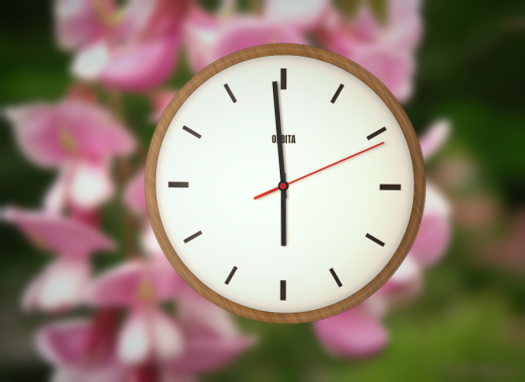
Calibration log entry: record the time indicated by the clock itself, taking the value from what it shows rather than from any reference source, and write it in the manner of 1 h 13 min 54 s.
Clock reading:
5 h 59 min 11 s
